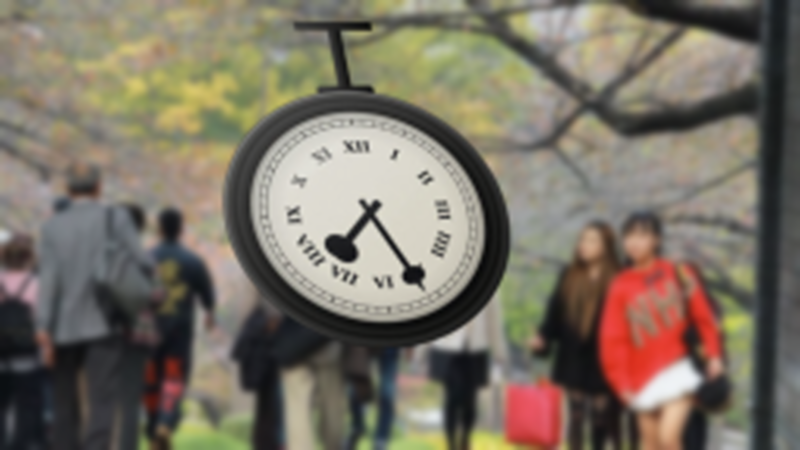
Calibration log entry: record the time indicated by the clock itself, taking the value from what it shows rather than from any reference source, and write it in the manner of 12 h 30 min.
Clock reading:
7 h 26 min
